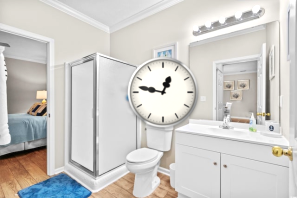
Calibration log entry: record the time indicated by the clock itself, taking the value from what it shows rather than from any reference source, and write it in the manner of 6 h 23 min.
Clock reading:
12 h 47 min
